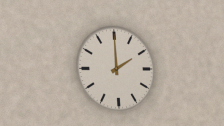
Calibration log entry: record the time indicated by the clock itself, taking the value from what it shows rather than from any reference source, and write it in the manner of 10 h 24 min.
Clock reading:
2 h 00 min
